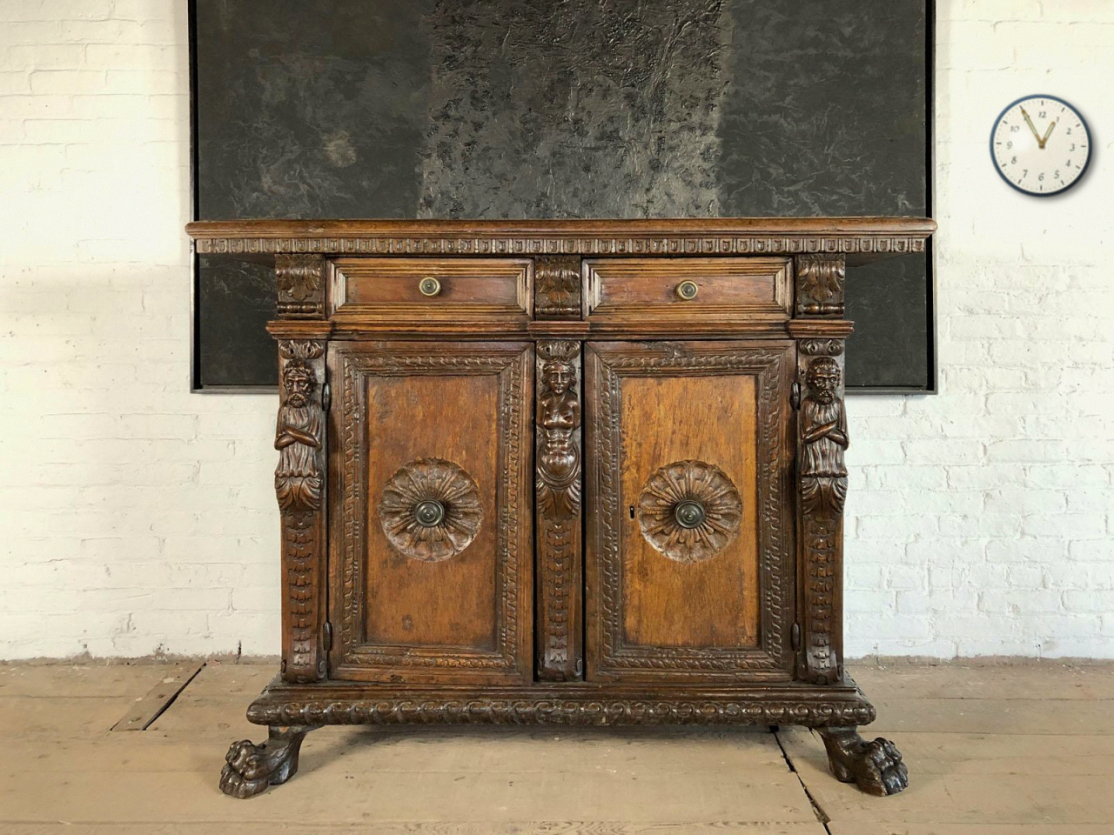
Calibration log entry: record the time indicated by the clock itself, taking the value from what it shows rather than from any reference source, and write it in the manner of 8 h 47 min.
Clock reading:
12 h 55 min
